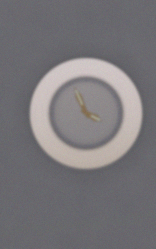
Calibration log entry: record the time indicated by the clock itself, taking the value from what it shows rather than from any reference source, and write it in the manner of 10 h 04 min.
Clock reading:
3 h 56 min
